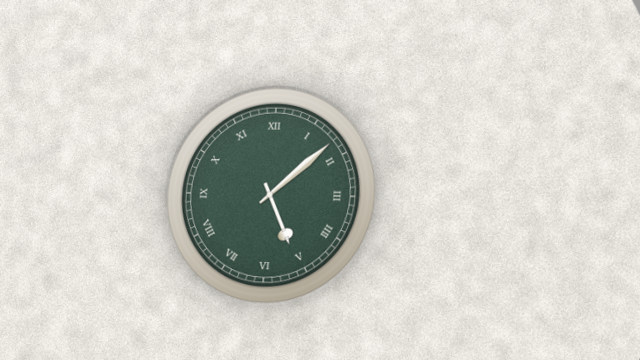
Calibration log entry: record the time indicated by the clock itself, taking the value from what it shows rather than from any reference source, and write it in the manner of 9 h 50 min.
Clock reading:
5 h 08 min
